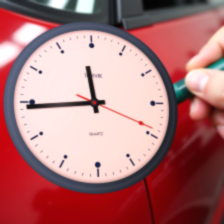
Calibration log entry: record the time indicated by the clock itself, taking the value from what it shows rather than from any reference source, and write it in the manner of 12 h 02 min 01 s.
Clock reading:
11 h 44 min 19 s
